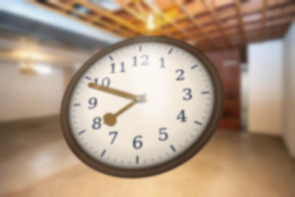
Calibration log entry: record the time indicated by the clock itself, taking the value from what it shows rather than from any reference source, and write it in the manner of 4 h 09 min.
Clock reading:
7 h 49 min
